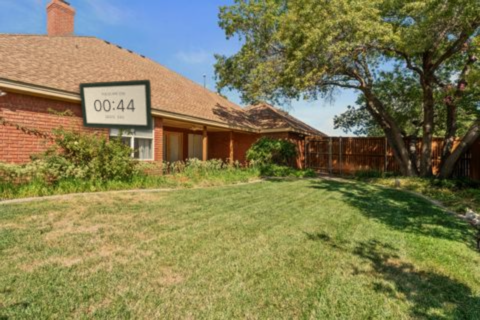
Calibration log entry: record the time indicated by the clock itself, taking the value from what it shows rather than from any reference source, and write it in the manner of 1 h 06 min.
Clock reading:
0 h 44 min
